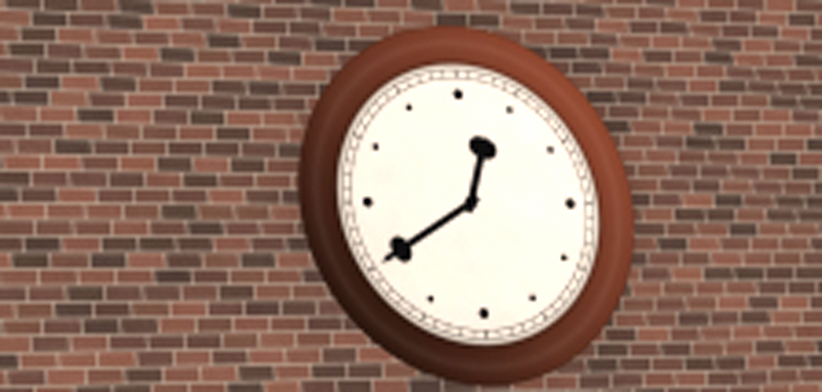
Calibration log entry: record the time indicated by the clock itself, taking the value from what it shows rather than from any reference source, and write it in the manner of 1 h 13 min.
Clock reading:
12 h 40 min
